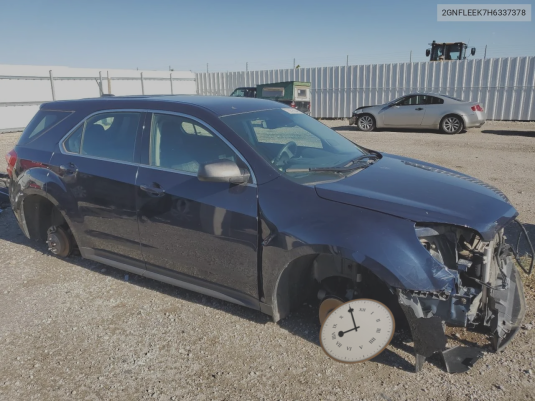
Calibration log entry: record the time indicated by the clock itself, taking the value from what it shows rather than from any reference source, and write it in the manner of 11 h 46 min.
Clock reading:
7 h 55 min
